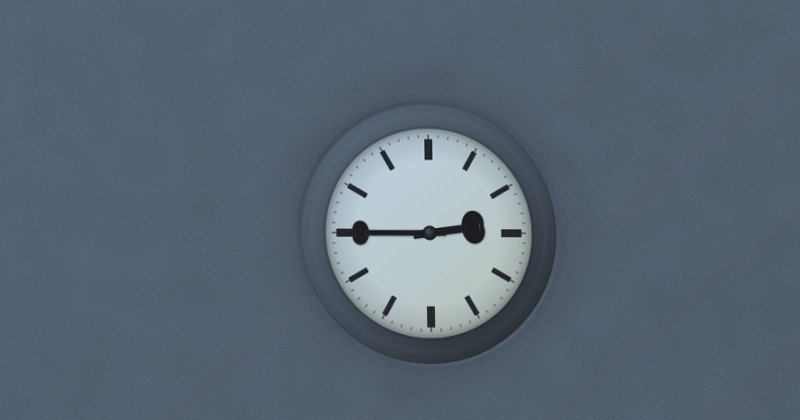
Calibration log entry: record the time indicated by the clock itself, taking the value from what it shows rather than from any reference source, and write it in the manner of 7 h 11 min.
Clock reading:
2 h 45 min
